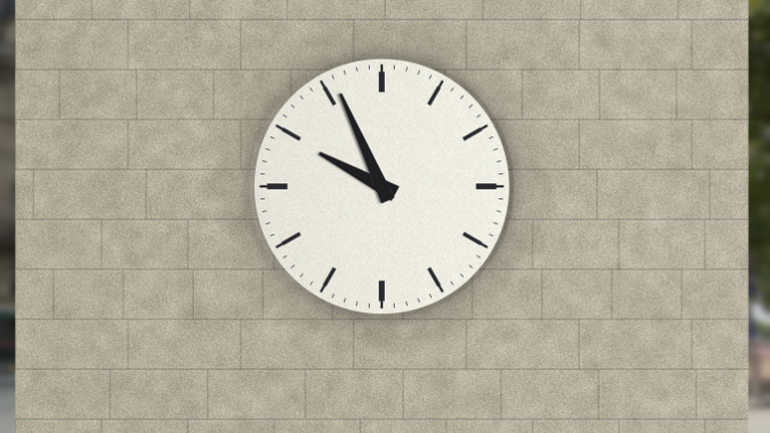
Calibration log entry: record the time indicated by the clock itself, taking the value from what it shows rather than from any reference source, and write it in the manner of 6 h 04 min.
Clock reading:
9 h 56 min
